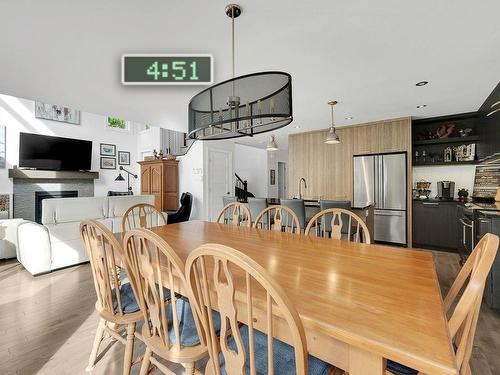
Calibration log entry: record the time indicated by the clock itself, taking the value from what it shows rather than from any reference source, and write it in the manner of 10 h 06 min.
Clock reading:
4 h 51 min
